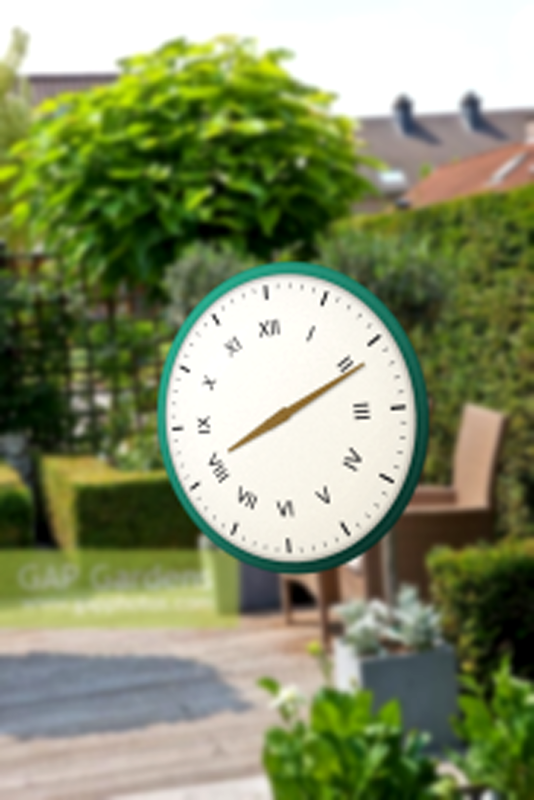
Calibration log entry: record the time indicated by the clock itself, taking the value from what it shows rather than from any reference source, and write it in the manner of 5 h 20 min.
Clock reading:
8 h 11 min
